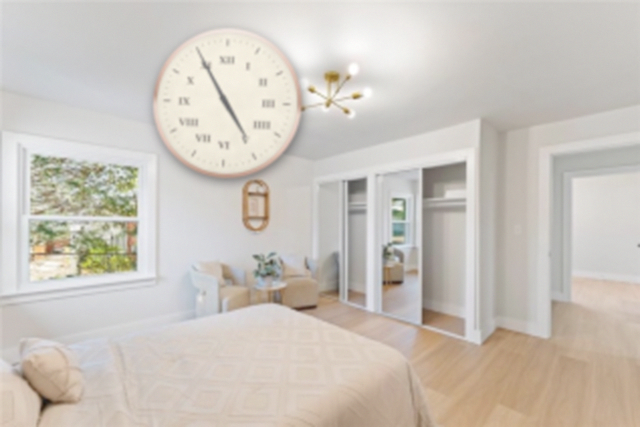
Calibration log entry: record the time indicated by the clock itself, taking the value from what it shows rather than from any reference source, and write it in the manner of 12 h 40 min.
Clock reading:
4 h 55 min
